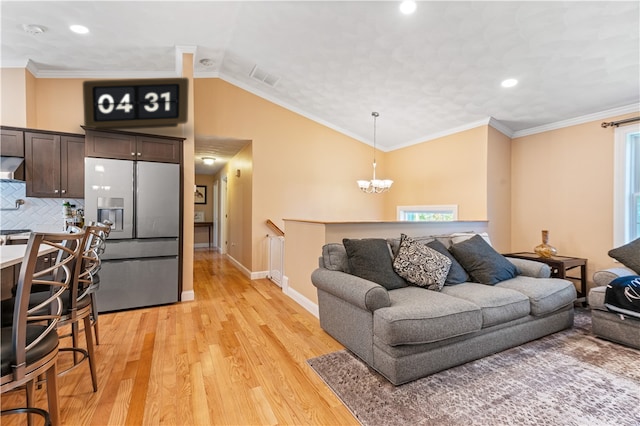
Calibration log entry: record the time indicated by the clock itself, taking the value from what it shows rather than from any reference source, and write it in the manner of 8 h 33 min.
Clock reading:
4 h 31 min
